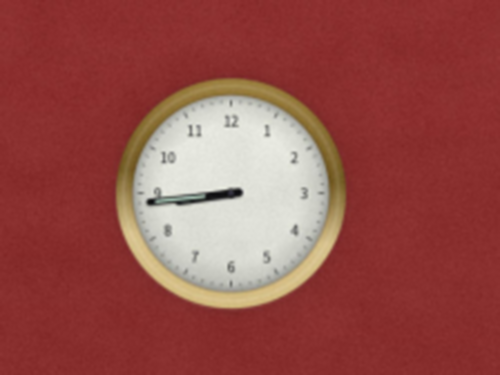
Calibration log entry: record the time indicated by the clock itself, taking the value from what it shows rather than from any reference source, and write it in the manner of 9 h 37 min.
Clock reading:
8 h 44 min
